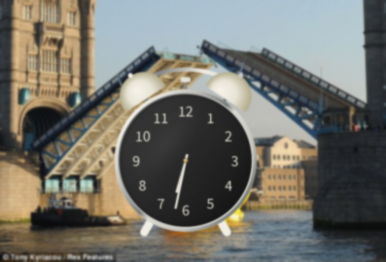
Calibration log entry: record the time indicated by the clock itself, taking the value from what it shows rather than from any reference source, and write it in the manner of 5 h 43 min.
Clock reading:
6 h 32 min
